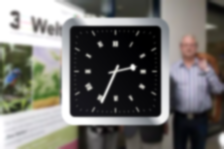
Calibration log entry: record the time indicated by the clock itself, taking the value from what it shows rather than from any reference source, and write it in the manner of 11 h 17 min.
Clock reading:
2 h 34 min
